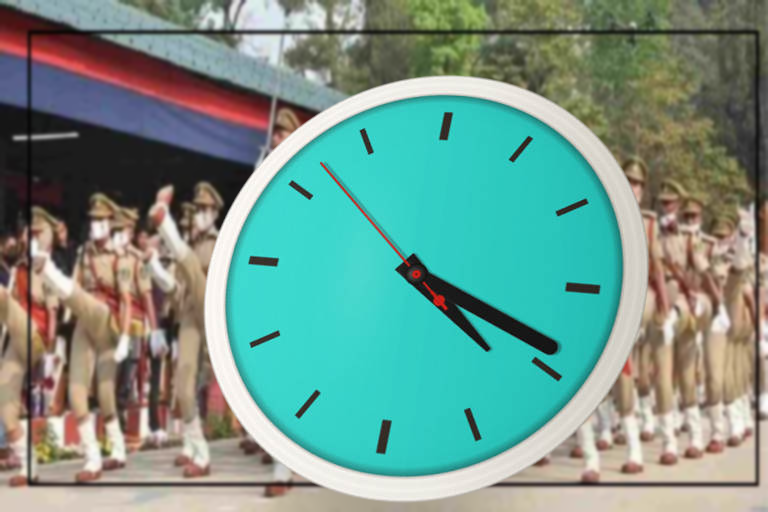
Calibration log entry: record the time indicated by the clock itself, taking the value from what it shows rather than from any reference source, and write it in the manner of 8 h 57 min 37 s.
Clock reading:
4 h 18 min 52 s
